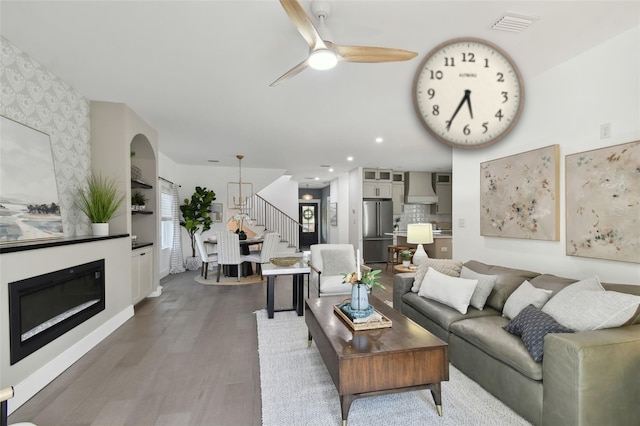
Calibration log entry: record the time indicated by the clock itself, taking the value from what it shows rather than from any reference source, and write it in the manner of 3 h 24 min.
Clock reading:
5 h 35 min
